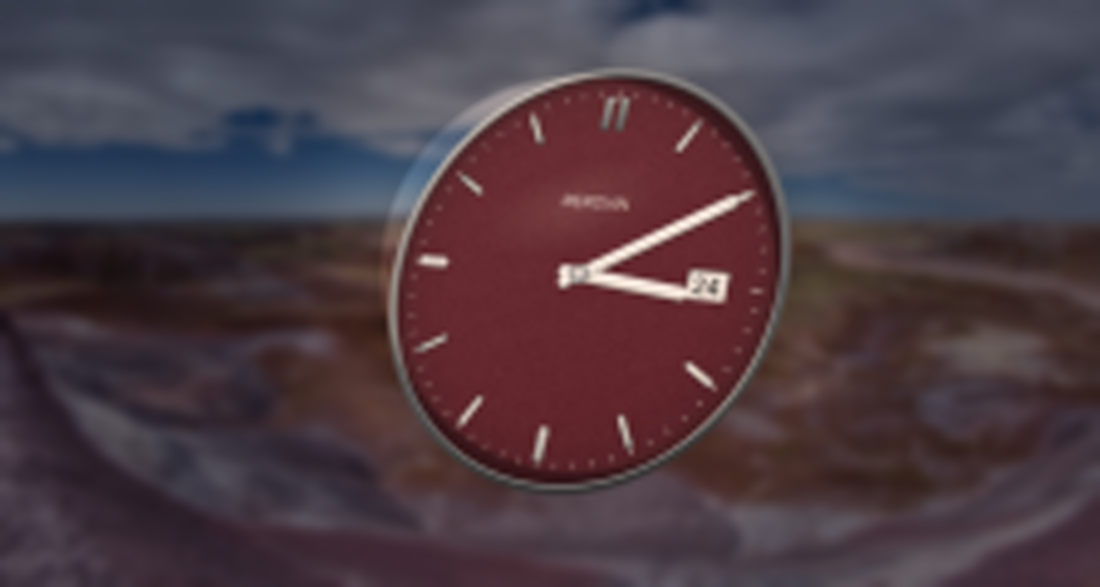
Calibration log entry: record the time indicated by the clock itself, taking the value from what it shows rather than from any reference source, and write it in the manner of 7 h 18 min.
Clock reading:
3 h 10 min
